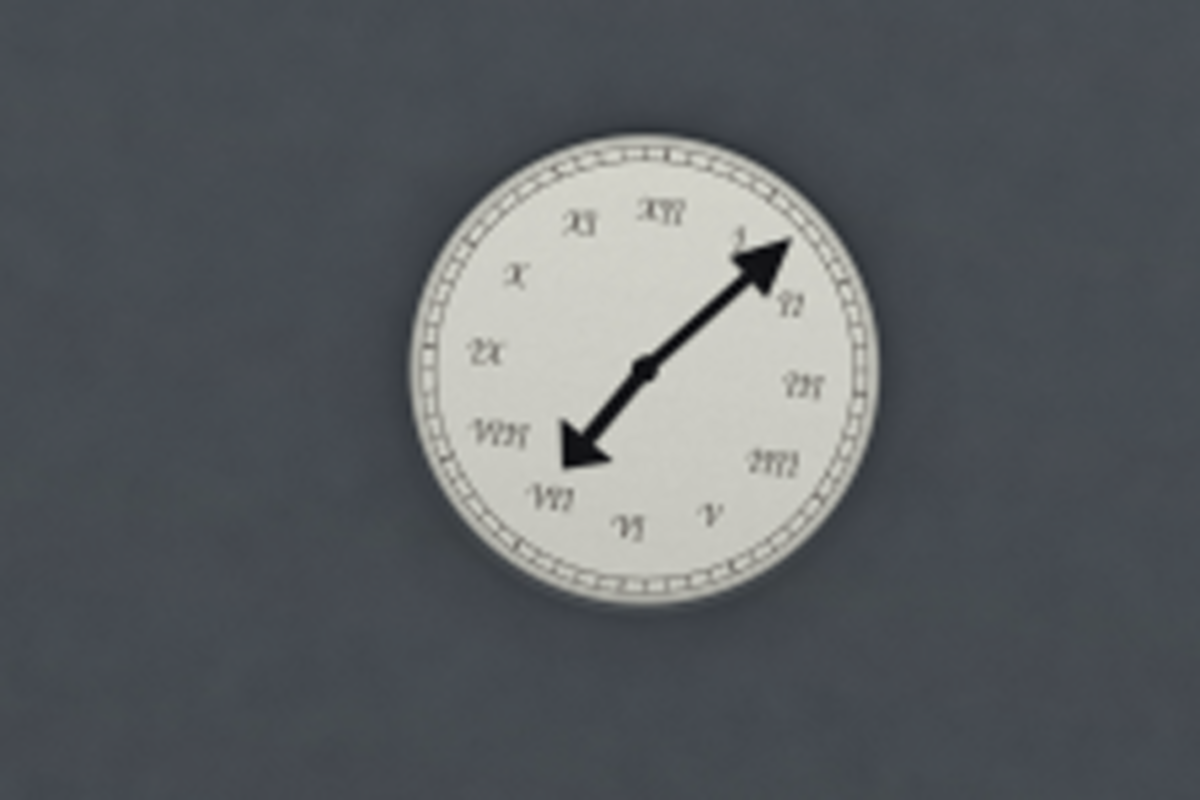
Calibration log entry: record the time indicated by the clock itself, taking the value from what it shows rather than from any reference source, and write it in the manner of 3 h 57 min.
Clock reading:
7 h 07 min
